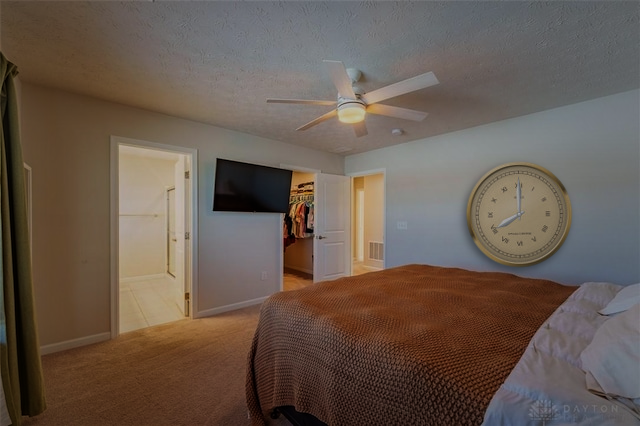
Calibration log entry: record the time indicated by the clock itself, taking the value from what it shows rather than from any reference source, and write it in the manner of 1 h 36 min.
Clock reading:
8 h 00 min
